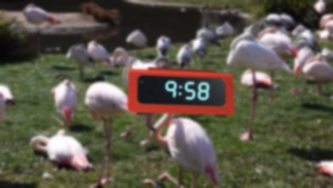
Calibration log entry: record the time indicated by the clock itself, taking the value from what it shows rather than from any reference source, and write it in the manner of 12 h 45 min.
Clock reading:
9 h 58 min
